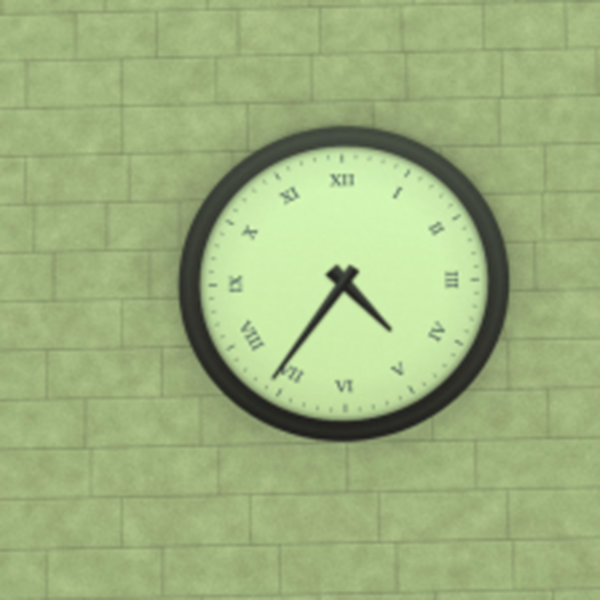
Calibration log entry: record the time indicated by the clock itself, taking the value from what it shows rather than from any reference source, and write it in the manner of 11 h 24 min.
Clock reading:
4 h 36 min
